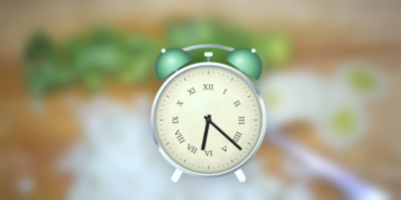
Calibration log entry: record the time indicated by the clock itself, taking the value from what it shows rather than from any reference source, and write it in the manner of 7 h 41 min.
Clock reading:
6 h 22 min
